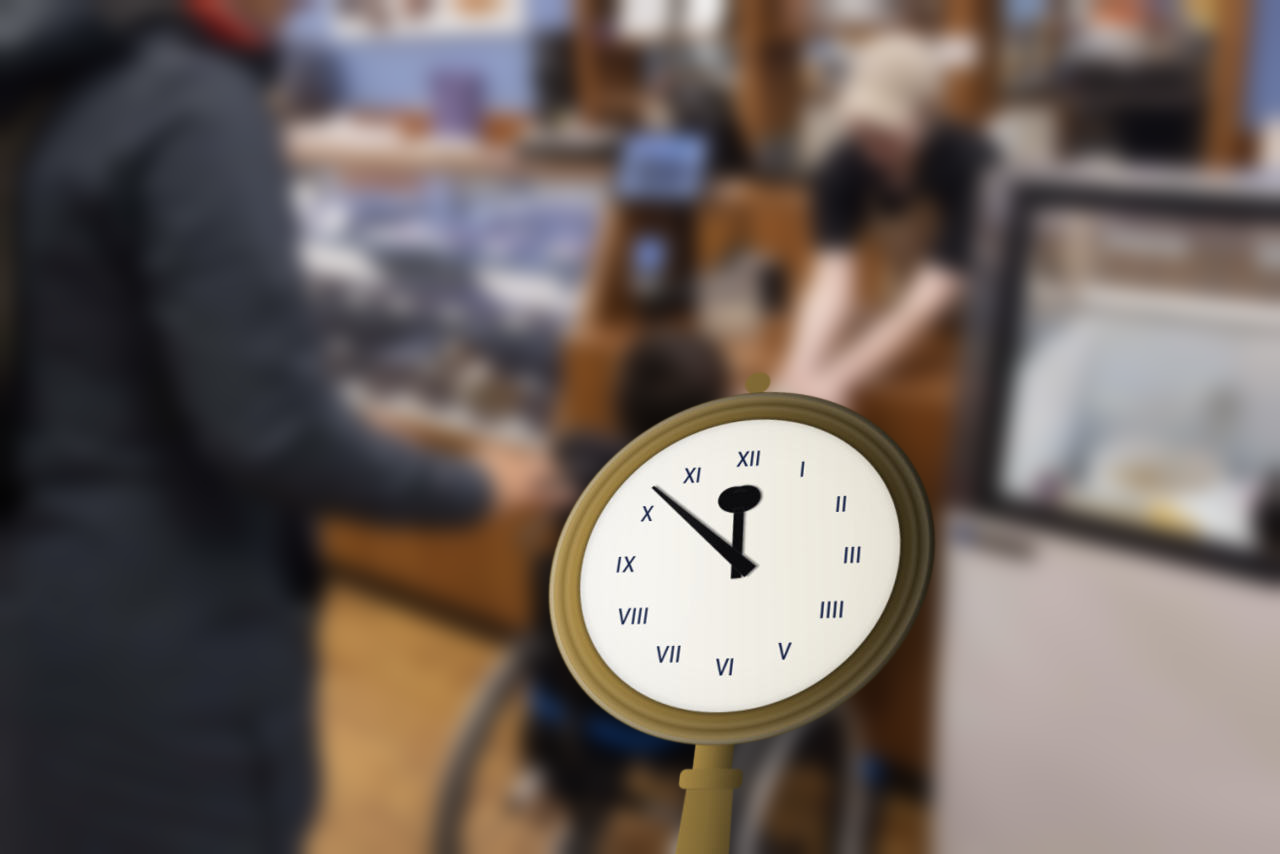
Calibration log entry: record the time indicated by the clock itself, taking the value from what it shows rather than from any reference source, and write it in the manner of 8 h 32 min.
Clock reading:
11 h 52 min
